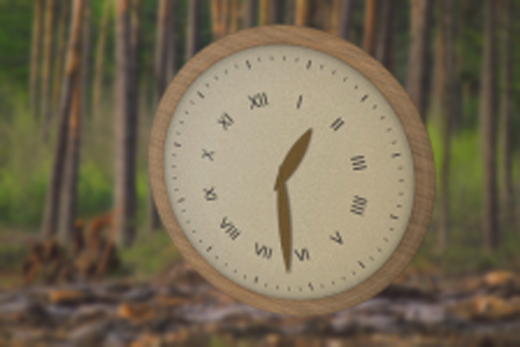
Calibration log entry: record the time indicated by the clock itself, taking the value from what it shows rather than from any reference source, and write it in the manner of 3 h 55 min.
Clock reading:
1 h 32 min
